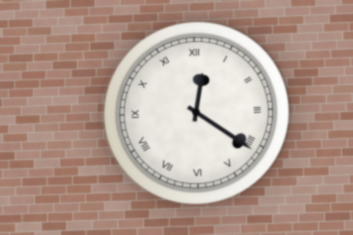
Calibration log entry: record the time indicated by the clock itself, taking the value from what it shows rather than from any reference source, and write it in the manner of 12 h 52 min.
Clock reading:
12 h 21 min
